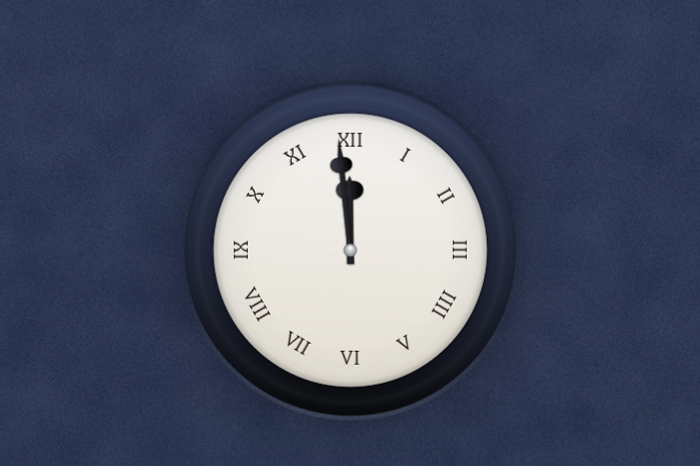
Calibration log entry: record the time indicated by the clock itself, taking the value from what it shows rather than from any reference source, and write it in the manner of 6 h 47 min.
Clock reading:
11 h 59 min
